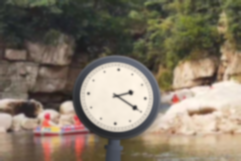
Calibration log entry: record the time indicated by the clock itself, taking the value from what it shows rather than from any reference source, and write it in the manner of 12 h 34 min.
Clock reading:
2 h 20 min
